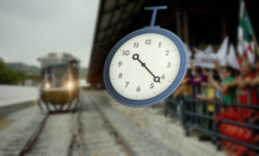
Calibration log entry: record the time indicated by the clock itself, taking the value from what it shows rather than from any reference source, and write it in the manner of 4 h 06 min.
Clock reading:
10 h 22 min
